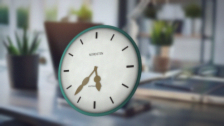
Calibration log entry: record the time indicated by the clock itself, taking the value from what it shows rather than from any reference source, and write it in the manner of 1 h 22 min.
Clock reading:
5 h 37 min
